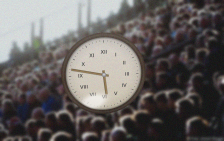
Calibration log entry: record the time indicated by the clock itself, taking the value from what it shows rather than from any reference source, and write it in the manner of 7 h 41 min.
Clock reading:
5 h 47 min
